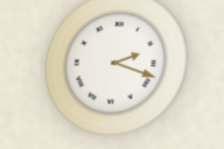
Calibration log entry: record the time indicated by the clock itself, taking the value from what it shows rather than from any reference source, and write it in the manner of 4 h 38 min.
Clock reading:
2 h 18 min
